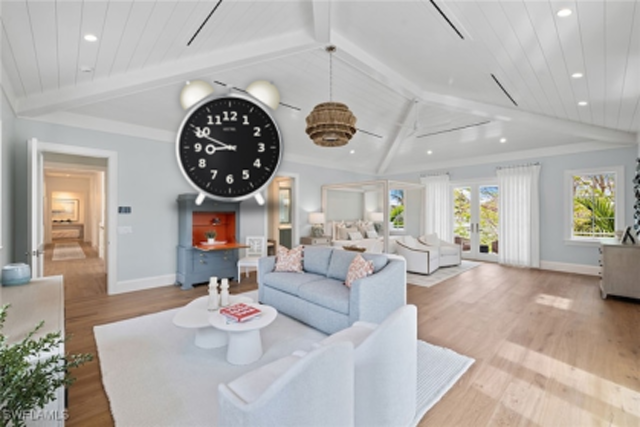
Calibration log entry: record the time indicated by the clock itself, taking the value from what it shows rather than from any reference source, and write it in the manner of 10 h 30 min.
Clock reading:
8 h 49 min
